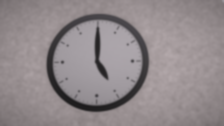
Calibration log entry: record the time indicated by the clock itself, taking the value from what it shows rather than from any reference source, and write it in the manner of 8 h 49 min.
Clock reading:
5 h 00 min
